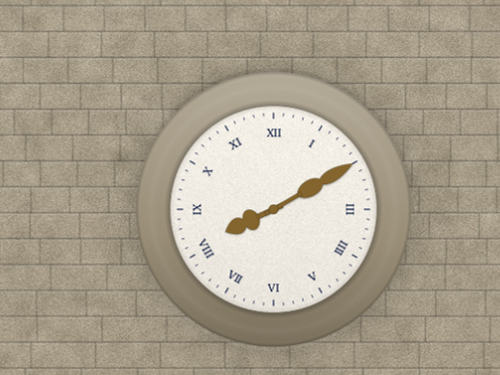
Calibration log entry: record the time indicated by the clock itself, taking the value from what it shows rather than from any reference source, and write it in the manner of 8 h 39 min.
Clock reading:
8 h 10 min
